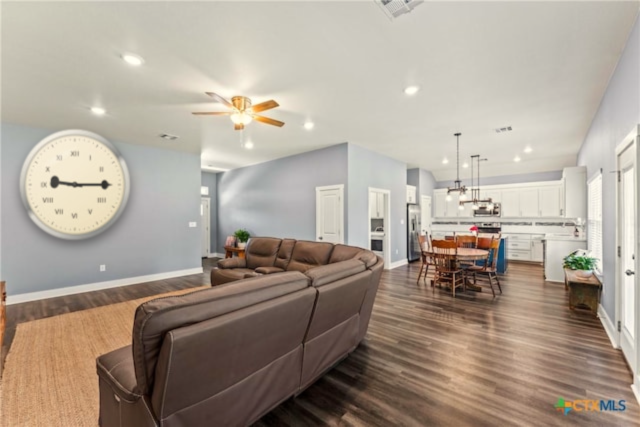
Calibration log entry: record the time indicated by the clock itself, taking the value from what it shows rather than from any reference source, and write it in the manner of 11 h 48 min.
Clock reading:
9 h 15 min
